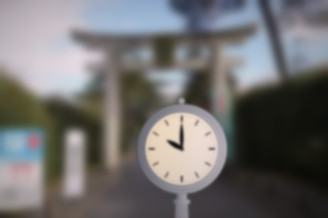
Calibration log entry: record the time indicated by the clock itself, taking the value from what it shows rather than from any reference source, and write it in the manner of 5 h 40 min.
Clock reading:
10 h 00 min
